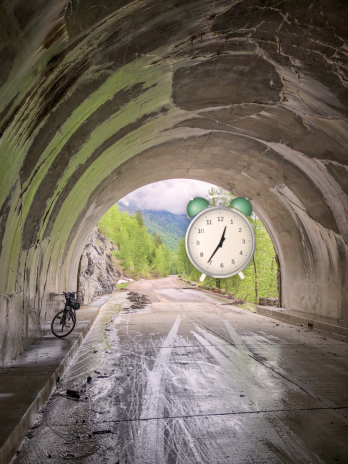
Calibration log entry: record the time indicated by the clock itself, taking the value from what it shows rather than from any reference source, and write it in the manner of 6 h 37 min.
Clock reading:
12 h 36 min
